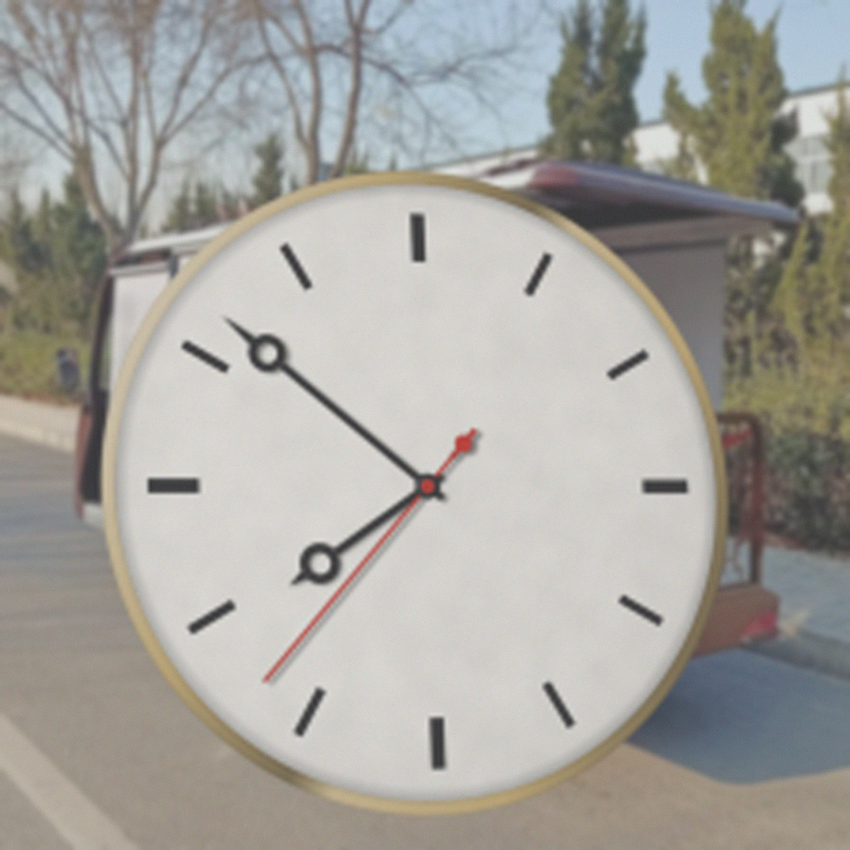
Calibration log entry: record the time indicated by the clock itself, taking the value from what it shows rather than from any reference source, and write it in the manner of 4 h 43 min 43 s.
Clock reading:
7 h 51 min 37 s
